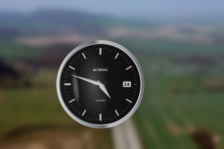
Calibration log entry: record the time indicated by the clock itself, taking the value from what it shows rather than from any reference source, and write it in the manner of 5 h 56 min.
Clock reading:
4 h 48 min
